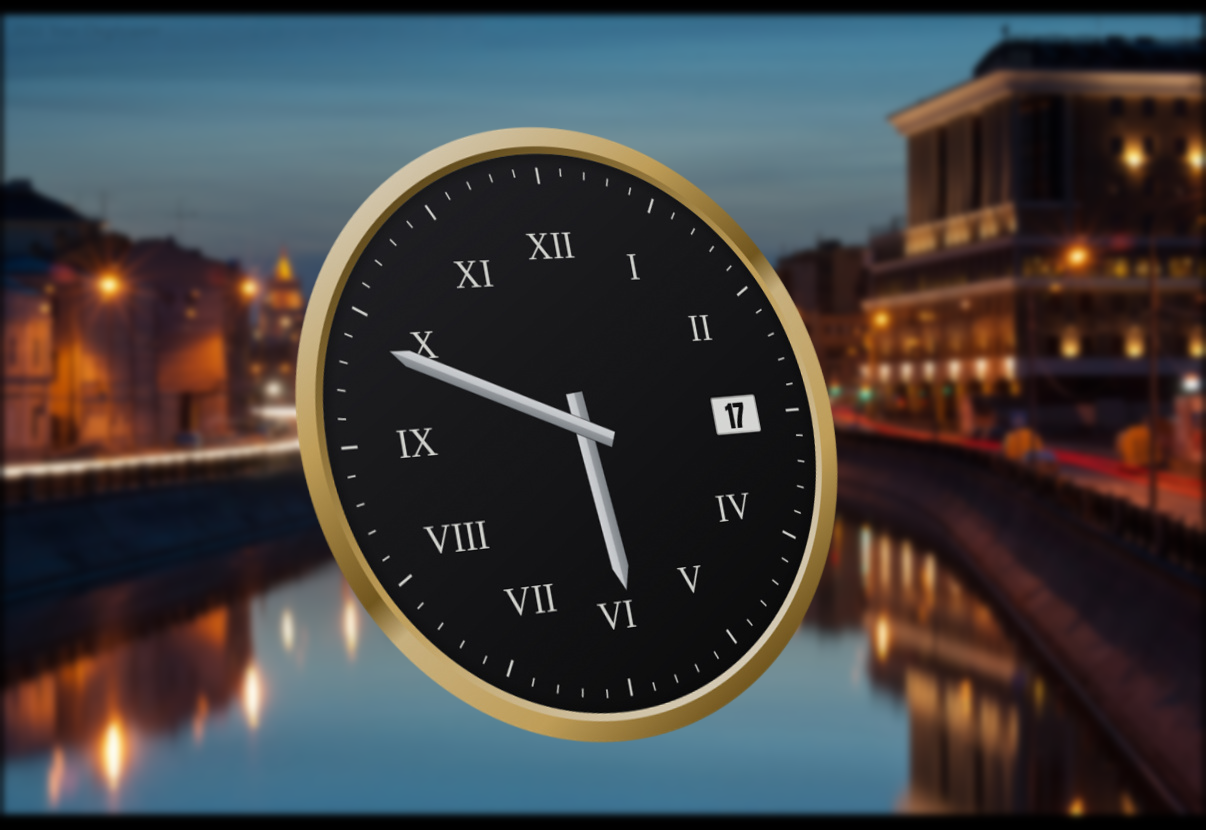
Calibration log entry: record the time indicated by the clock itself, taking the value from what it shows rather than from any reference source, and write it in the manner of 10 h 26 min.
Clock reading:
5 h 49 min
